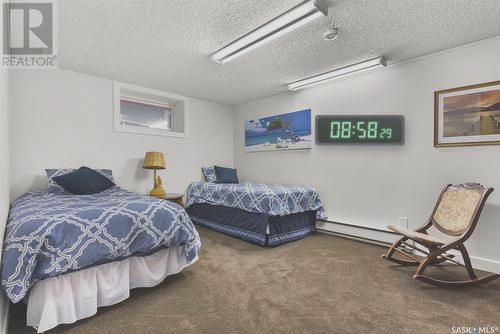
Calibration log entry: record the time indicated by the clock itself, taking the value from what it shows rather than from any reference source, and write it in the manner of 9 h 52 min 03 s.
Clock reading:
8 h 58 min 29 s
